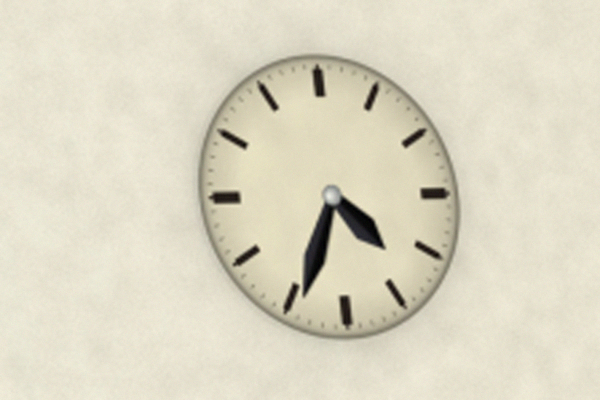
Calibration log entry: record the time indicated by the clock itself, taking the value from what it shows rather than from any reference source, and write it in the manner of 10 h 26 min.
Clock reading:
4 h 34 min
